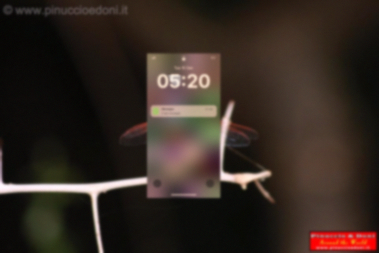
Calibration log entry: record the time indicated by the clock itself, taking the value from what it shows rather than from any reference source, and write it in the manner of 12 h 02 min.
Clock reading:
5 h 20 min
